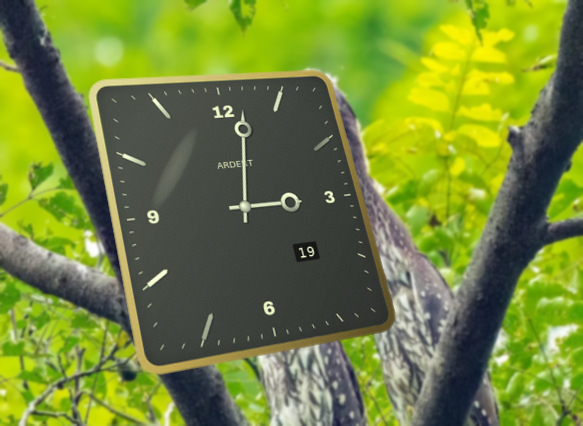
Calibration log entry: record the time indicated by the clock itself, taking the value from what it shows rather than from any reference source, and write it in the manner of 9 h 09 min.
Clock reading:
3 h 02 min
